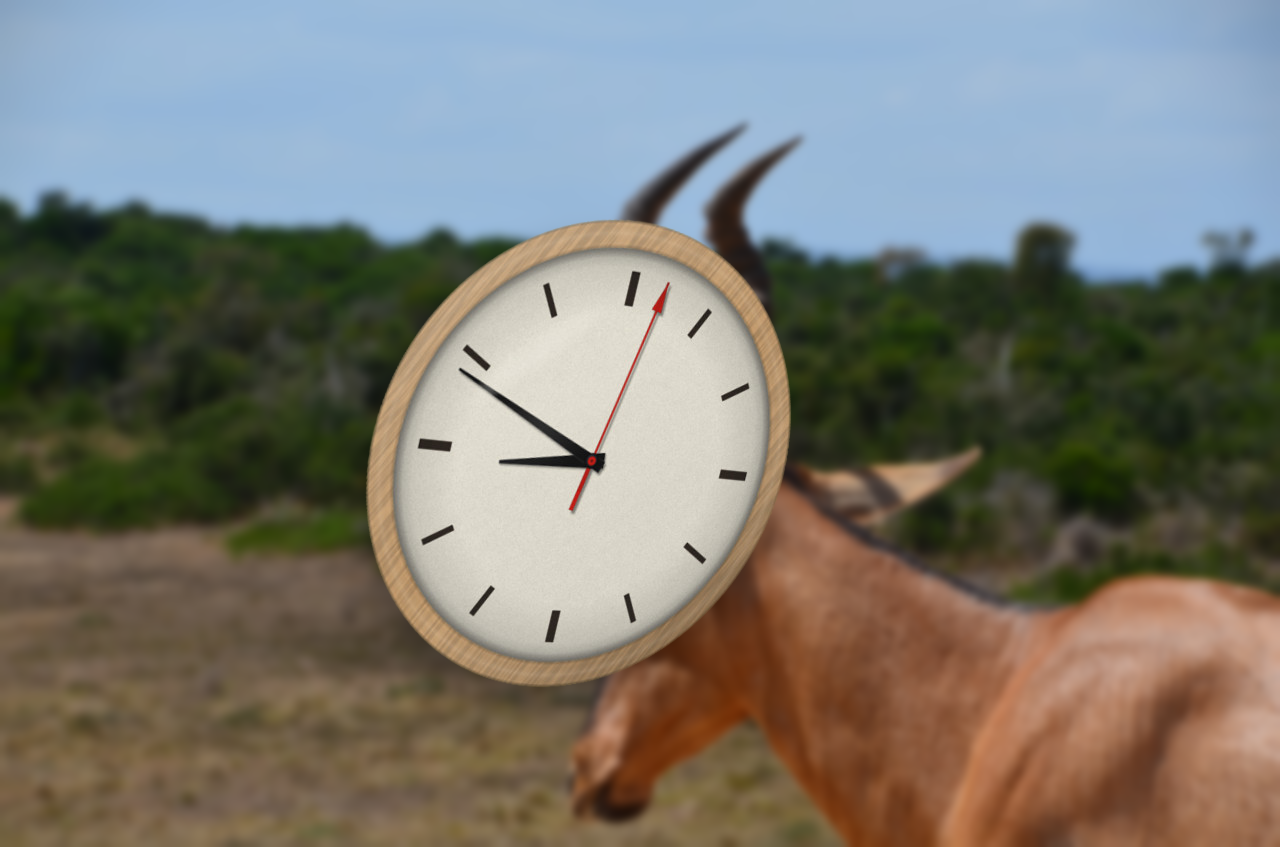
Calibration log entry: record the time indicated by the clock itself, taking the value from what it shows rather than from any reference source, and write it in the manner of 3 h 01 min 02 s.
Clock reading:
8 h 49 min 02 s
